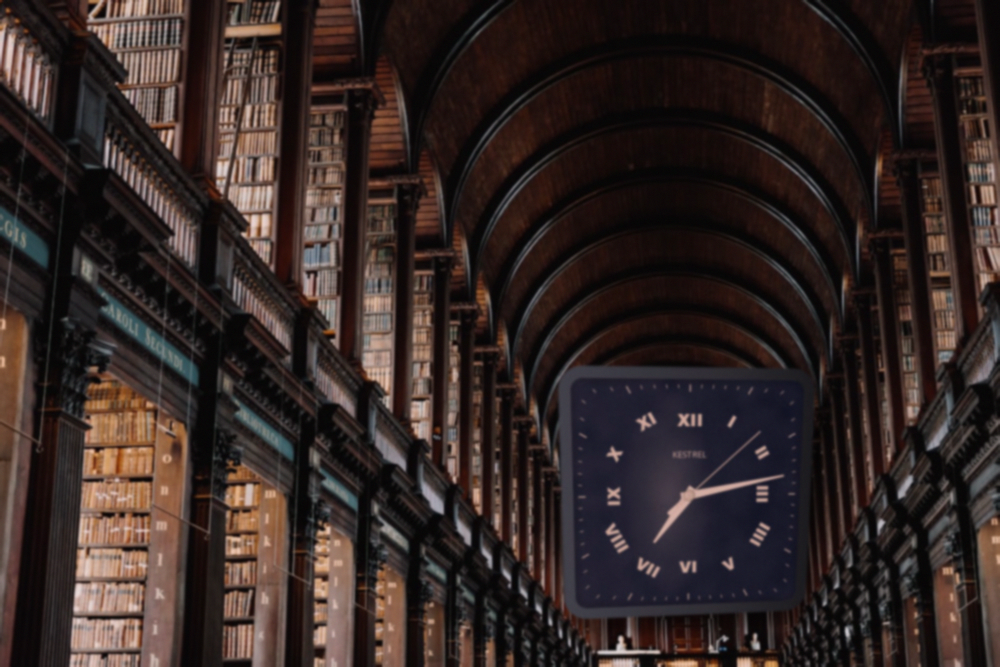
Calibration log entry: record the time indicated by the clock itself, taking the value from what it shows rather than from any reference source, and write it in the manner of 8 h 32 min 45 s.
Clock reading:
7 h 13 min 08 s
